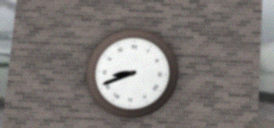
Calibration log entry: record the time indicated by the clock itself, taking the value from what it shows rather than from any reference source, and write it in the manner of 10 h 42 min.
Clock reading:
8 h 41 min
